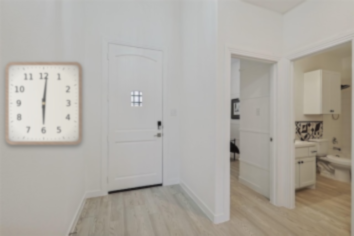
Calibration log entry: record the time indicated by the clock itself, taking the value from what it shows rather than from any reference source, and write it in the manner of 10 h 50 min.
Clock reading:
6 h 01 min
